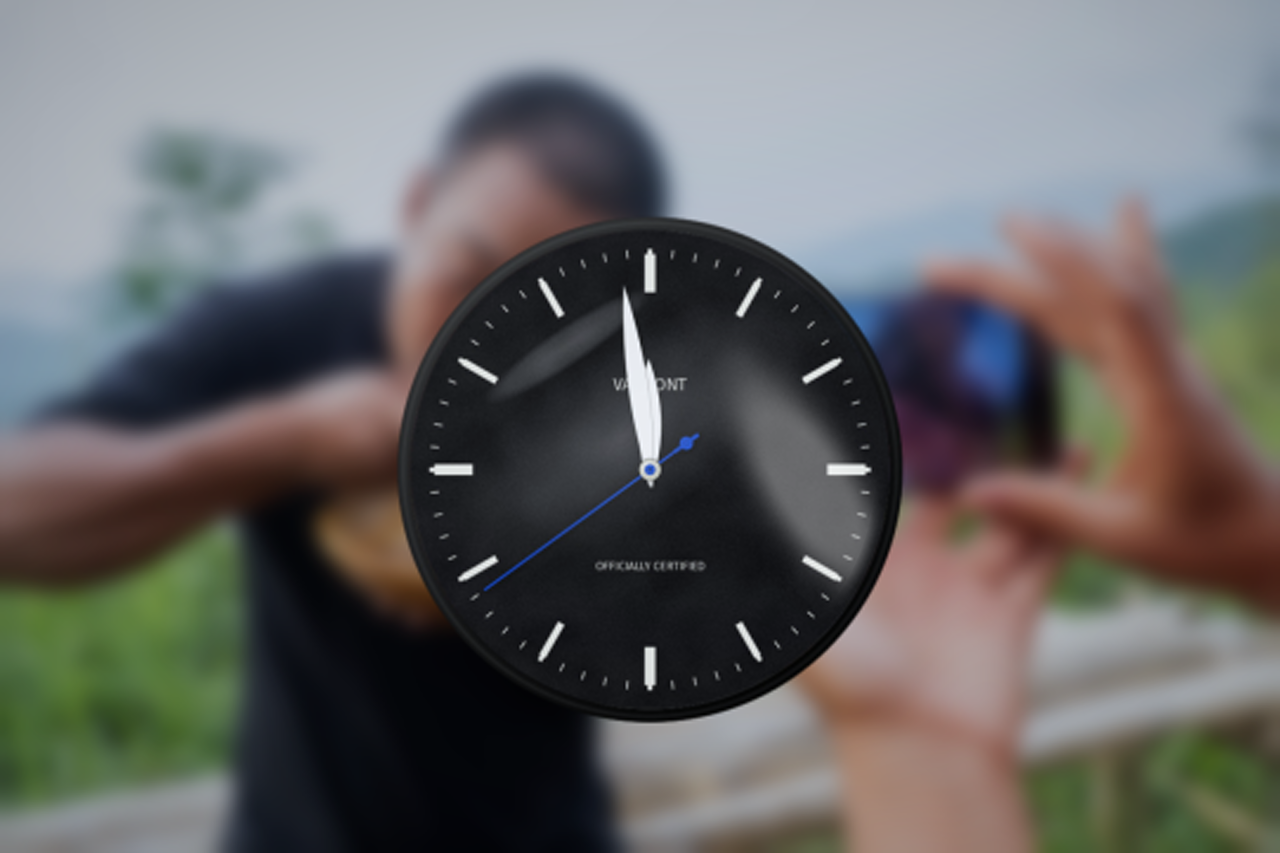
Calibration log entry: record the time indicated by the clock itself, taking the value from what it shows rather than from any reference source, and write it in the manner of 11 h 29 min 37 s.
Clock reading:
11 h 58 min 39 s
